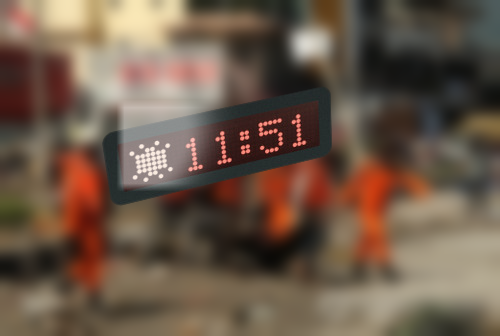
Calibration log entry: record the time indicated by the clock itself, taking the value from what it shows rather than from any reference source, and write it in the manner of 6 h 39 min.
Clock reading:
11 h 51 min
